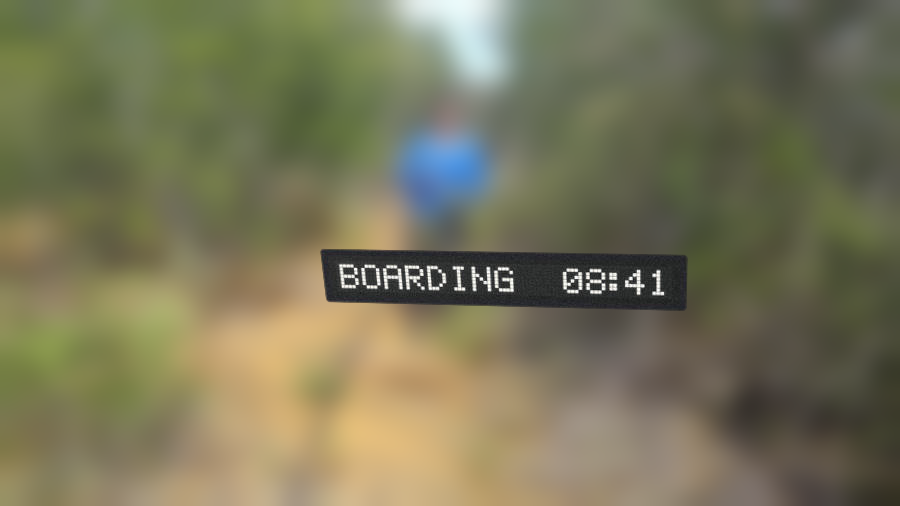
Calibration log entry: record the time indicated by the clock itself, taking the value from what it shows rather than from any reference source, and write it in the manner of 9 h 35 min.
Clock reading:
8 h 41 min
